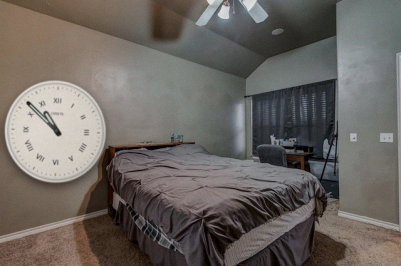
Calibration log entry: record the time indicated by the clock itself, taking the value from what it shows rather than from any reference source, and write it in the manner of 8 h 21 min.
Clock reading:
10 h 52 min
